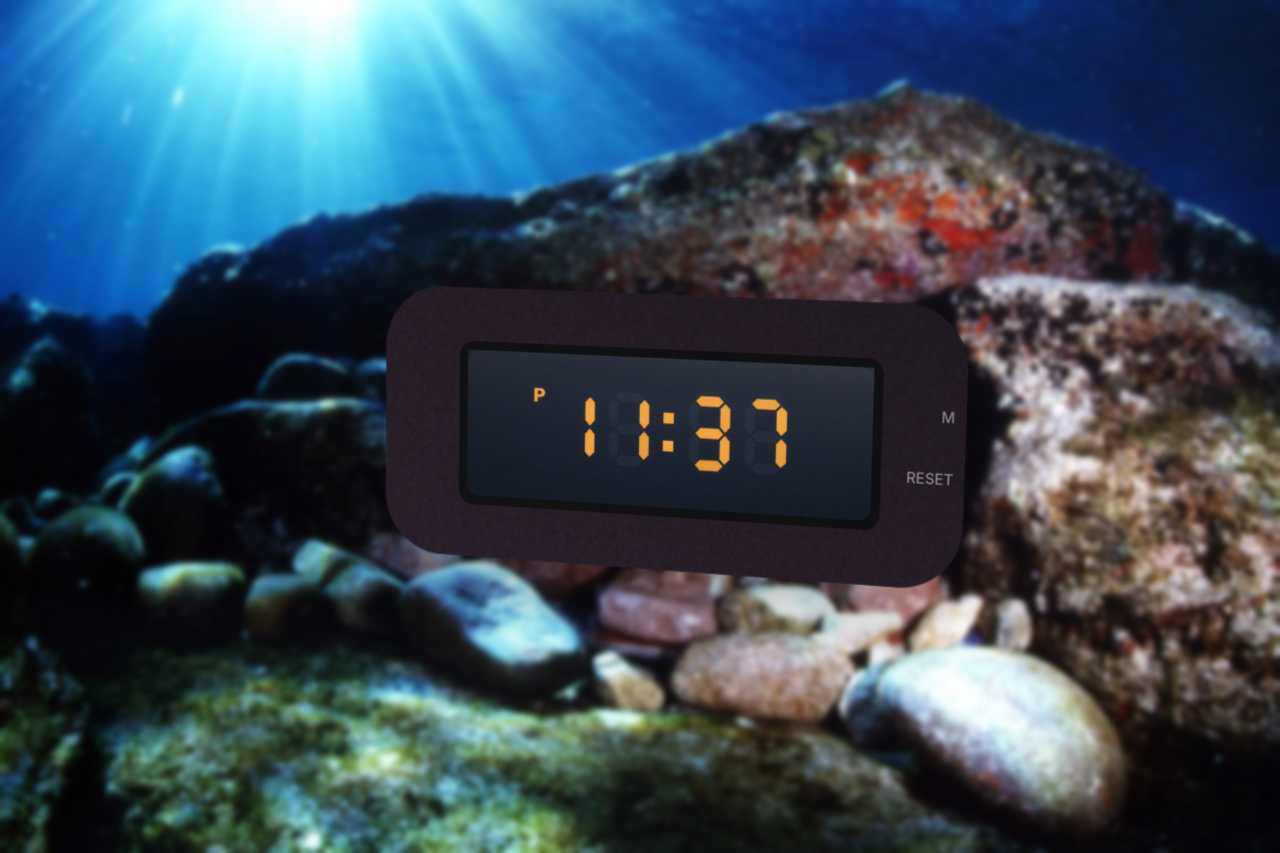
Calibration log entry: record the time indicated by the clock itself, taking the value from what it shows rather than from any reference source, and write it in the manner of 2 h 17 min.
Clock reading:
11 h 37 min
